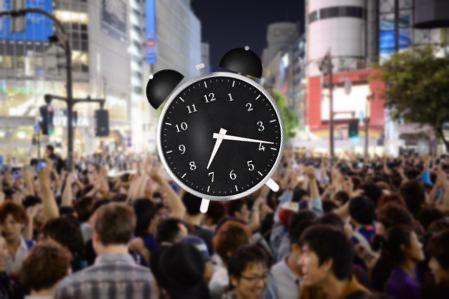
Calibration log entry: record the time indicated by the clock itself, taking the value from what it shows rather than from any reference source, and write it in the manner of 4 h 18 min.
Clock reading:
7 h 19 min
